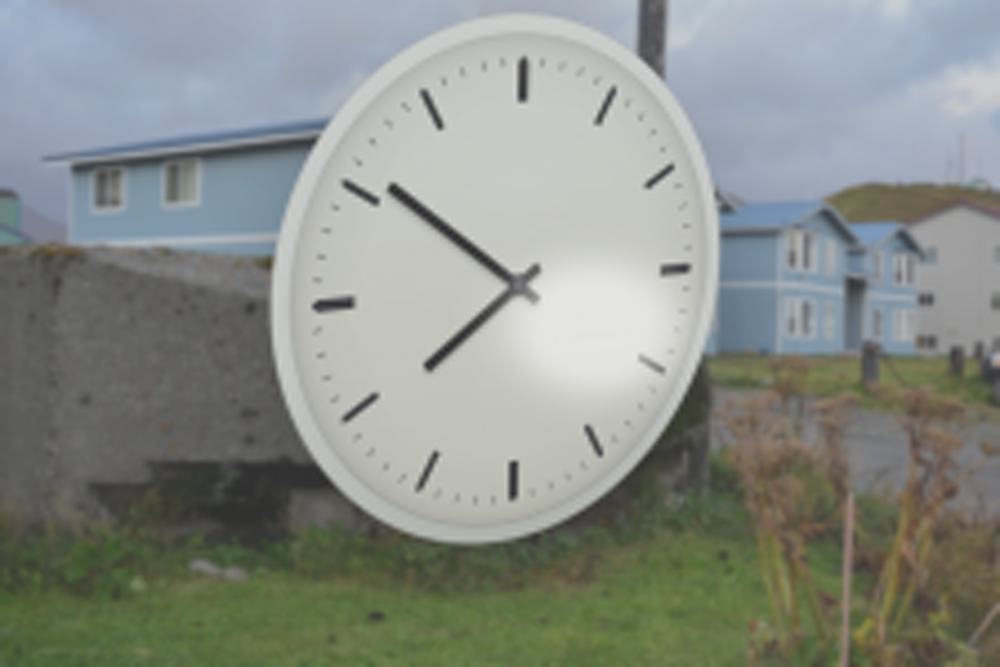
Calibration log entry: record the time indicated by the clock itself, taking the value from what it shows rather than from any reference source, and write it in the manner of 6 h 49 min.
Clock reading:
7 h 51 min
